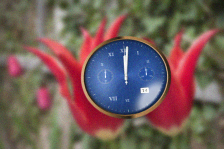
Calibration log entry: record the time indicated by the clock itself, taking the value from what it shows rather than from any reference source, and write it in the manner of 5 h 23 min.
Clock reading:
12 h 01 min
